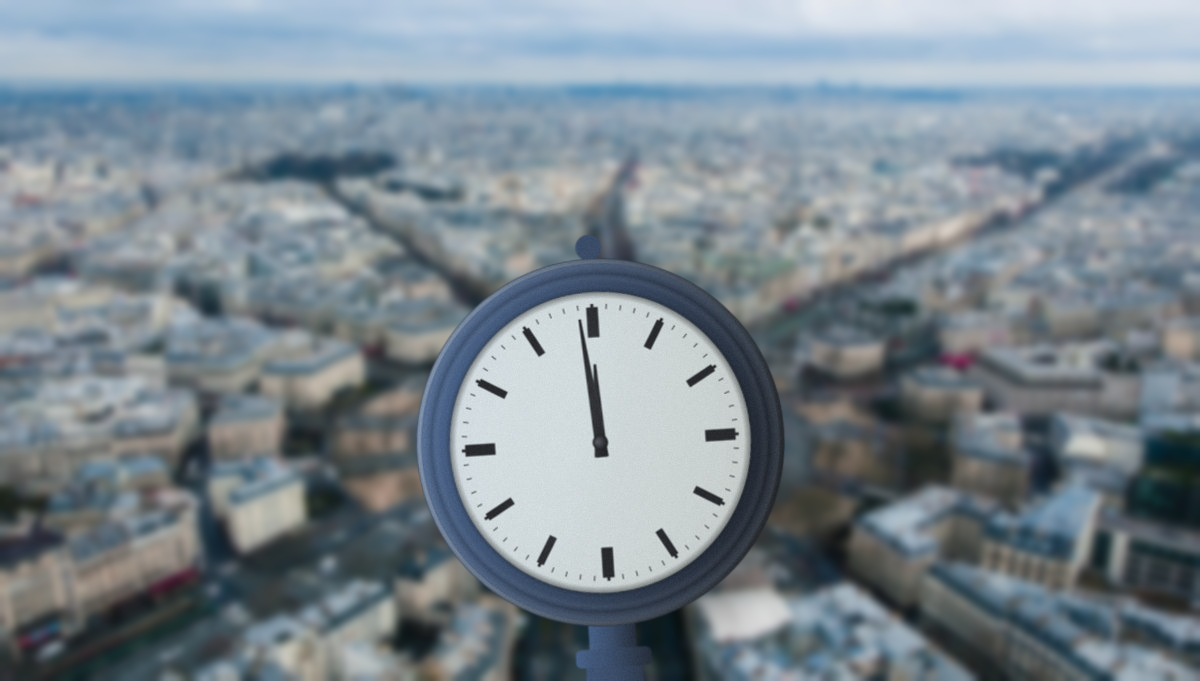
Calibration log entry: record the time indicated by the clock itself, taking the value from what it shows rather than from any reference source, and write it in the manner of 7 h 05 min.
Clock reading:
11 h 59 min
